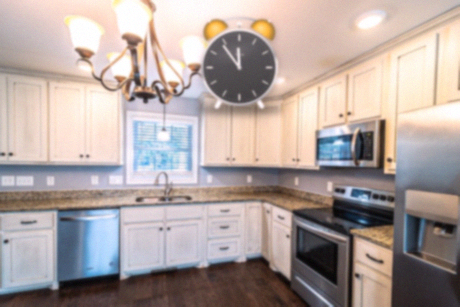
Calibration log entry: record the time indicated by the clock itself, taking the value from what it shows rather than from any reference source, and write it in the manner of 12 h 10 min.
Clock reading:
11 h 54 min
